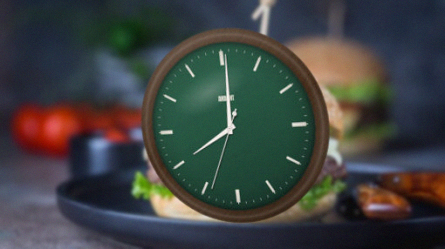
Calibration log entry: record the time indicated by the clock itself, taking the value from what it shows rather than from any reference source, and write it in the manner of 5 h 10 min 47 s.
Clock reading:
8 h 00 min 34 s
